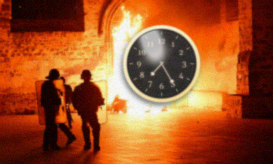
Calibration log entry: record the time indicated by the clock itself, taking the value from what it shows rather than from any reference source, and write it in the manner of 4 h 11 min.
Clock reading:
7 h 25 min
